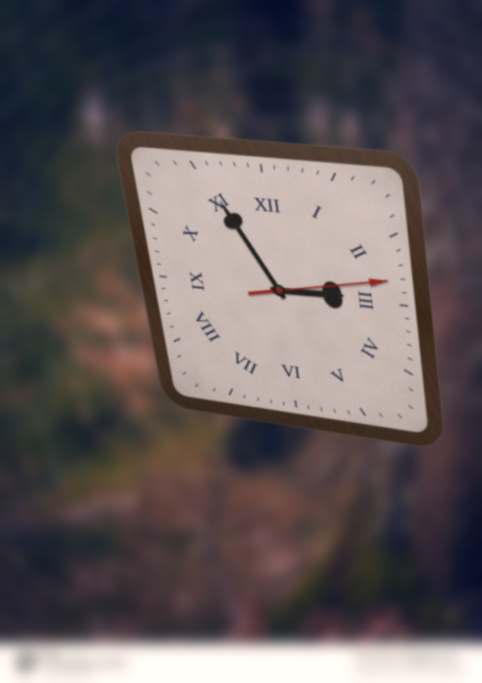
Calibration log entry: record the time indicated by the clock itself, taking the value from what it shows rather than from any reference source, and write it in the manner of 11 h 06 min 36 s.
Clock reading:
2 h 55 min 13 s
